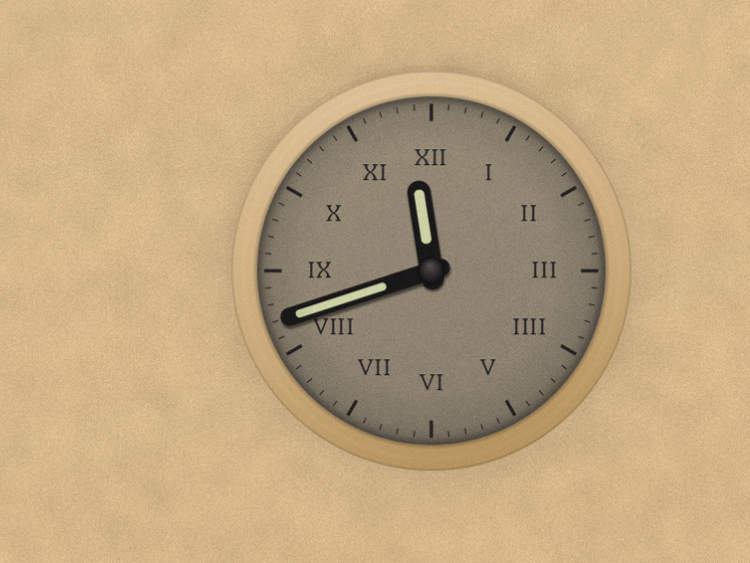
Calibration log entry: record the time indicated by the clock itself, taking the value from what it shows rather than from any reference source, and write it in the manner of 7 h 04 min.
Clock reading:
11 h 42 min
